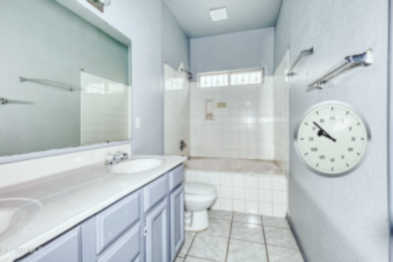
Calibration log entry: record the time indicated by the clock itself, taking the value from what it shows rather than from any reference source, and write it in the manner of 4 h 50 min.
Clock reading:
9 h 52 min
